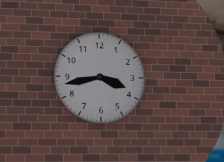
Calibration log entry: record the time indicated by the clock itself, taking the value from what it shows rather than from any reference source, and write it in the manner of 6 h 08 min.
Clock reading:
3 h 43 min
